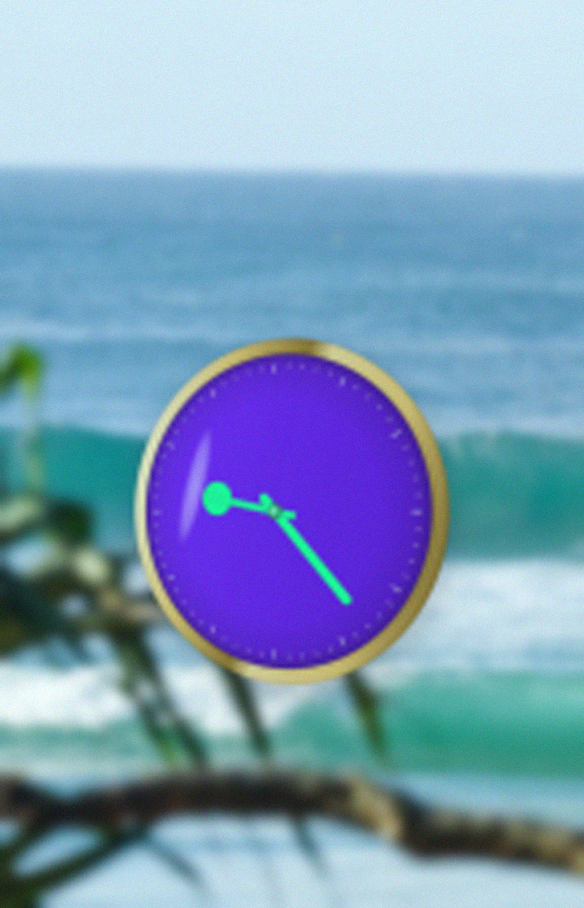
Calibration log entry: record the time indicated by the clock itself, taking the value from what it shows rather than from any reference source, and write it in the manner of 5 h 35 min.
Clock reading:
9 h 23 min
